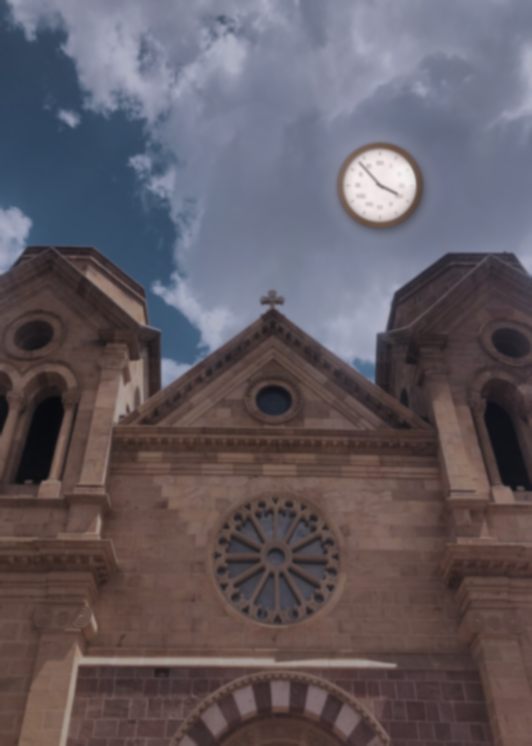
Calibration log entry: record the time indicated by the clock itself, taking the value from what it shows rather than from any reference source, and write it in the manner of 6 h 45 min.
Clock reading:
3 h 53 min
